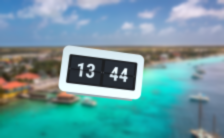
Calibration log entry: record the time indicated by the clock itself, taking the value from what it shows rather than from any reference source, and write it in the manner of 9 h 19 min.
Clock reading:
13 h 44 min
